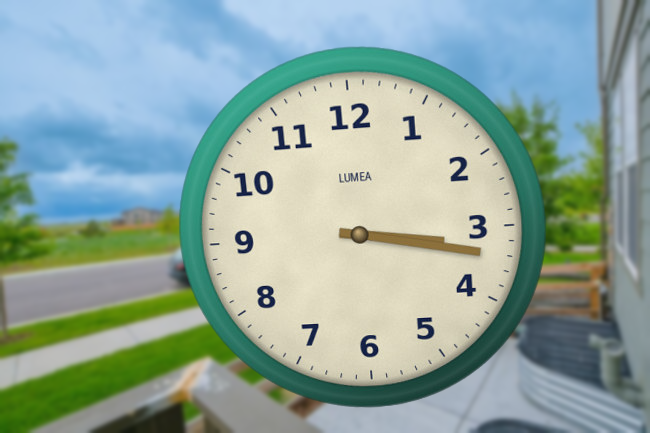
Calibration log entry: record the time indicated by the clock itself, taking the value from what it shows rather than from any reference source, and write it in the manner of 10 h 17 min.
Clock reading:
3 h 17 min
